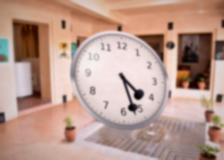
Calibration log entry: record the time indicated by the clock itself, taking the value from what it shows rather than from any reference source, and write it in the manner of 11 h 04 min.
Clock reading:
4 h 27 min
